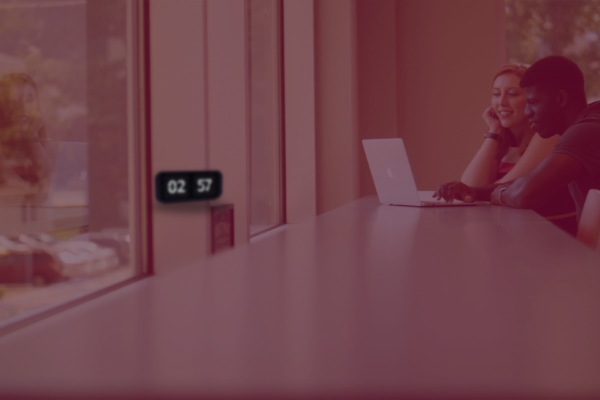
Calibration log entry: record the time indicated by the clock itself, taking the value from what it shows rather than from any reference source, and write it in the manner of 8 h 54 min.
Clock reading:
2 h 57 min
